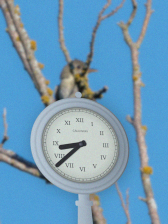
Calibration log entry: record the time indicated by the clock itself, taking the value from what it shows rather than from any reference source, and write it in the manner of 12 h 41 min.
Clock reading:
8 h 38 min
